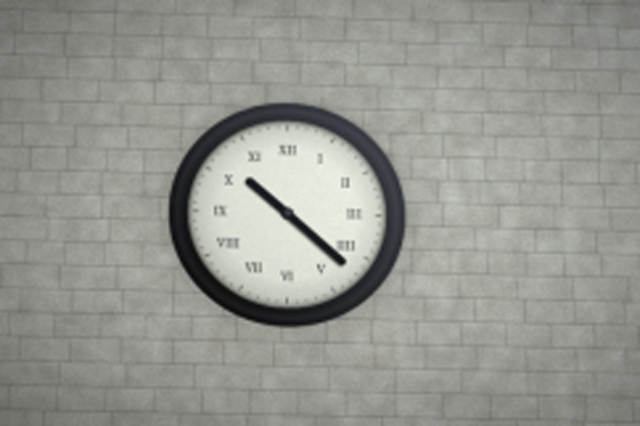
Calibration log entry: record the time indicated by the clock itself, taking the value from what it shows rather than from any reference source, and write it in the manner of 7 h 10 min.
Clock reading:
10 h 22 min
